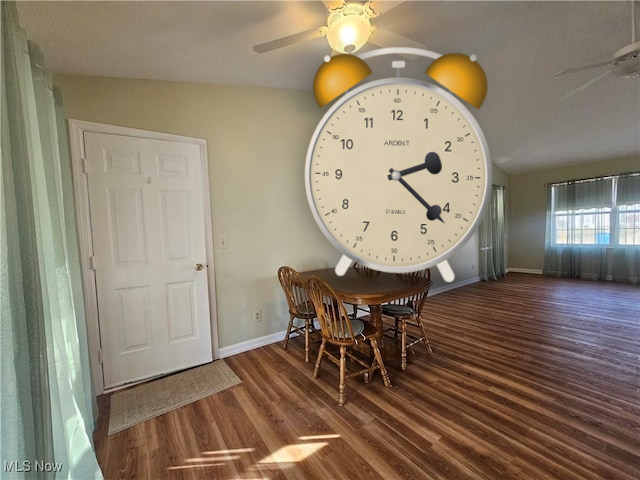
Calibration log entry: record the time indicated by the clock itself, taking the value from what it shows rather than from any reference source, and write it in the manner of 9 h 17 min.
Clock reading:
2 h 22 min
